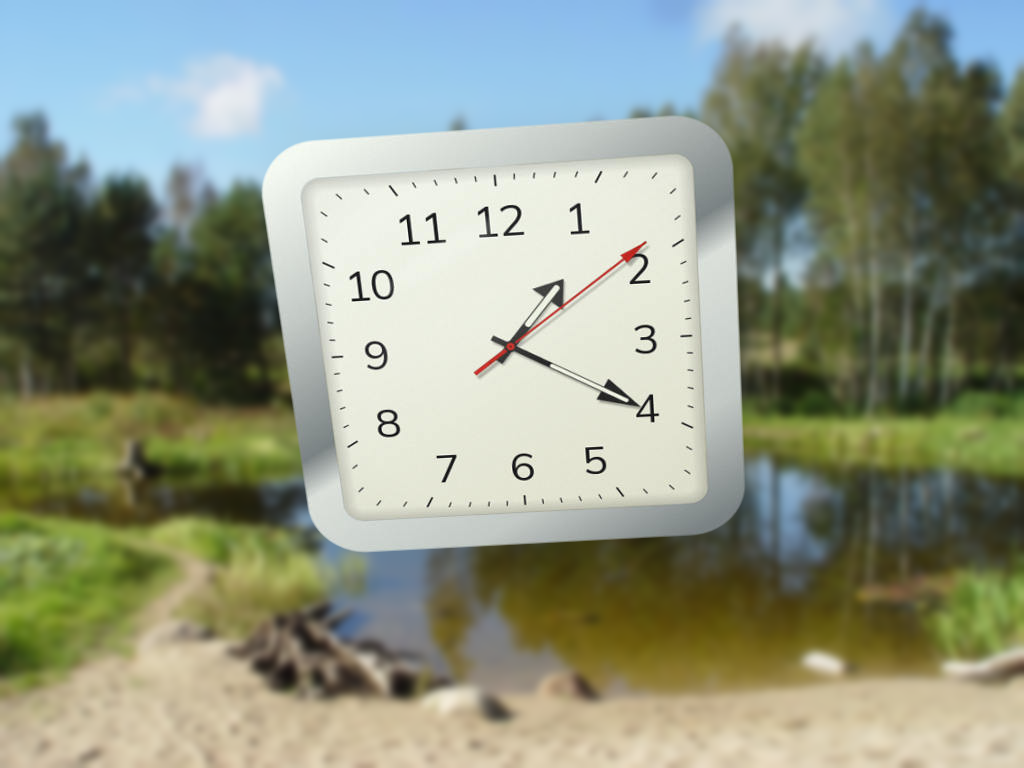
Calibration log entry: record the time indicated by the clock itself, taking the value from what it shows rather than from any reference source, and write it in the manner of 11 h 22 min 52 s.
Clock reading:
1 h 20 min 09 s
